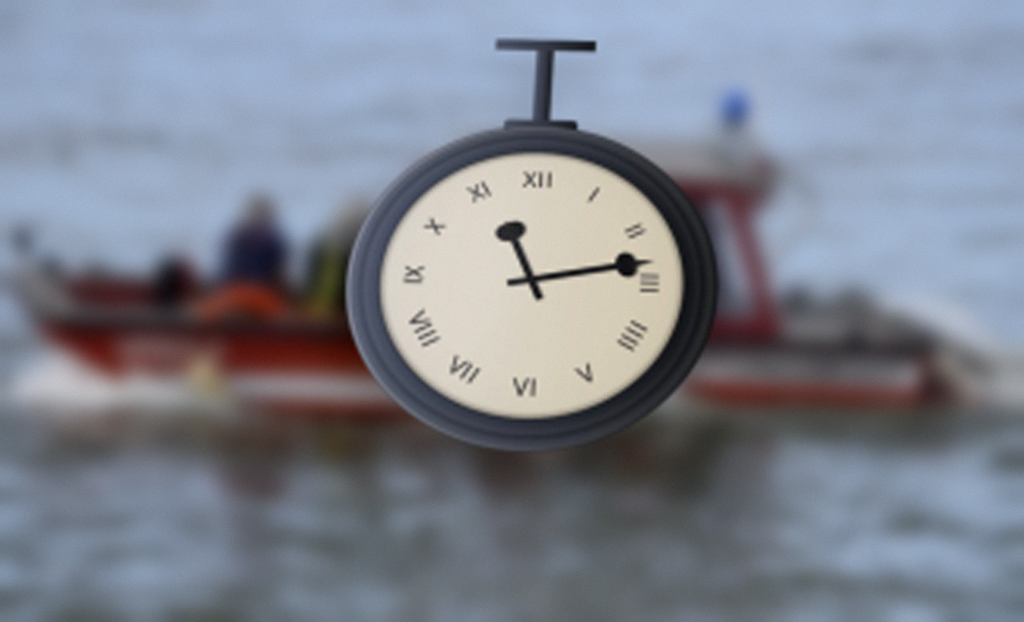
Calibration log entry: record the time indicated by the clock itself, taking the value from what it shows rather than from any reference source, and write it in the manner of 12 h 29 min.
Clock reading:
11 h 13 min
